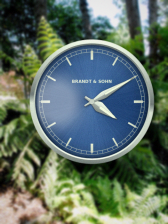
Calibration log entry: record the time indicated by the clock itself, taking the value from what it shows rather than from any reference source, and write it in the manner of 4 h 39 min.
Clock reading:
4 h 10 min
